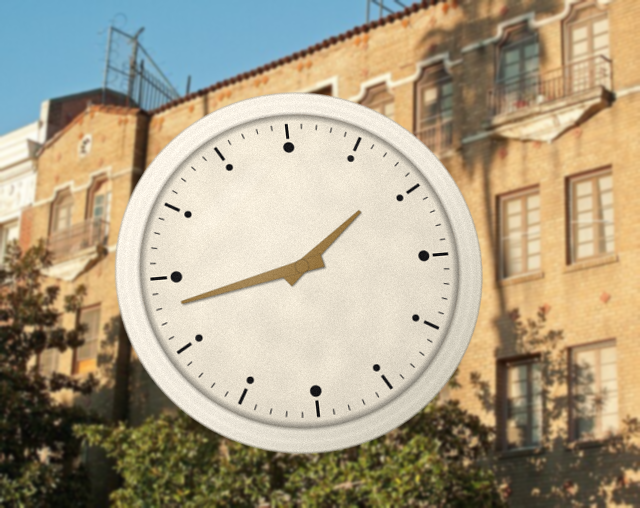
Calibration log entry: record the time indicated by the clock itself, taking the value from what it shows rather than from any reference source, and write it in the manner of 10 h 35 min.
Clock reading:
1 h 43 min
